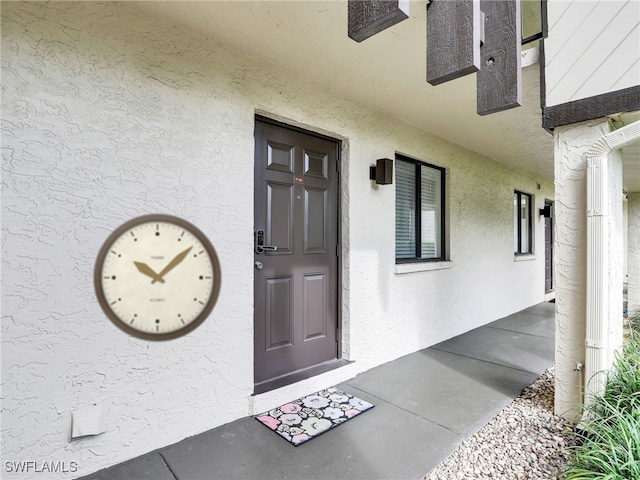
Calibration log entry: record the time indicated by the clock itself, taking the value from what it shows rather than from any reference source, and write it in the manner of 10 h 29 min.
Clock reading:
10 h 08 min
